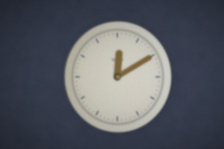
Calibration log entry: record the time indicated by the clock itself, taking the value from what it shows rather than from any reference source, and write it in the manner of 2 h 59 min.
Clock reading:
12 h 10 min
